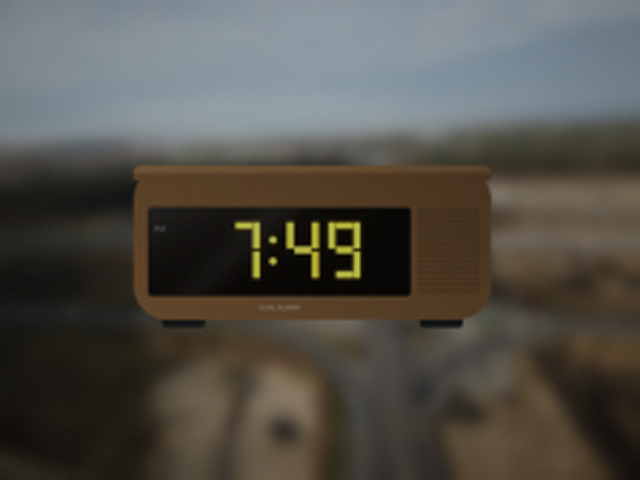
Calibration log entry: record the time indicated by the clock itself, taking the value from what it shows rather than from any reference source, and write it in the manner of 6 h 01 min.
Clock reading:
7 h 49 min
